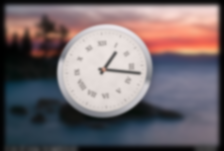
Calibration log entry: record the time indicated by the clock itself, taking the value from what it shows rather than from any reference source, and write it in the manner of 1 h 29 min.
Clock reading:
1 h 17 min
